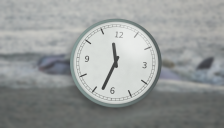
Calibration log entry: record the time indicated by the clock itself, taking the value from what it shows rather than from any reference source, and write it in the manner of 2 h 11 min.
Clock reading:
11 h 33 min
